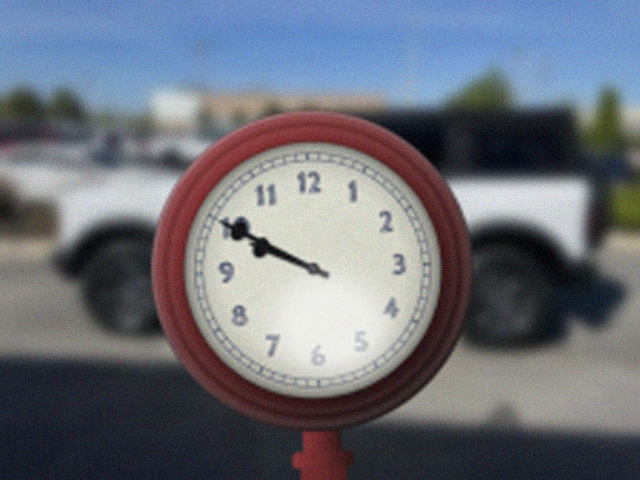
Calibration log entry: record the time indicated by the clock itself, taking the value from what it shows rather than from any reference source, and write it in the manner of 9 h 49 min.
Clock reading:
9 h 50 min
